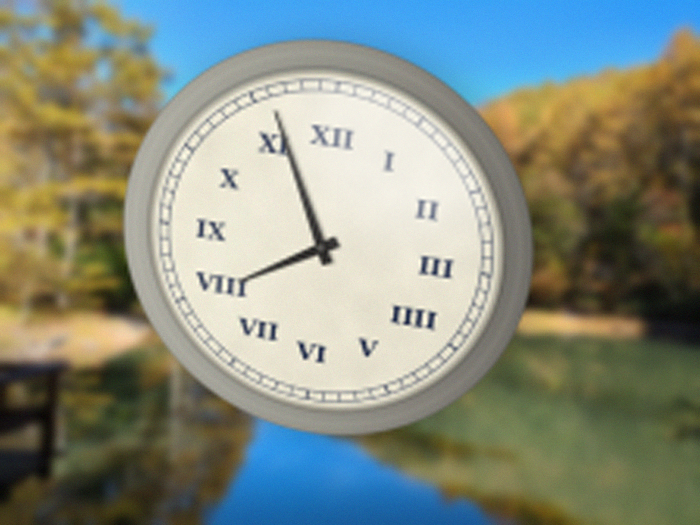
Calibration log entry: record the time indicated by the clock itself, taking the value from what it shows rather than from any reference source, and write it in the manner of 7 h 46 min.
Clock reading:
7 h 56 min
